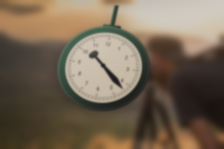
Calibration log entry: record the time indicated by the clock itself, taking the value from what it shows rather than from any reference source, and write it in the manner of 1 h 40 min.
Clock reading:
10 h 22 min
